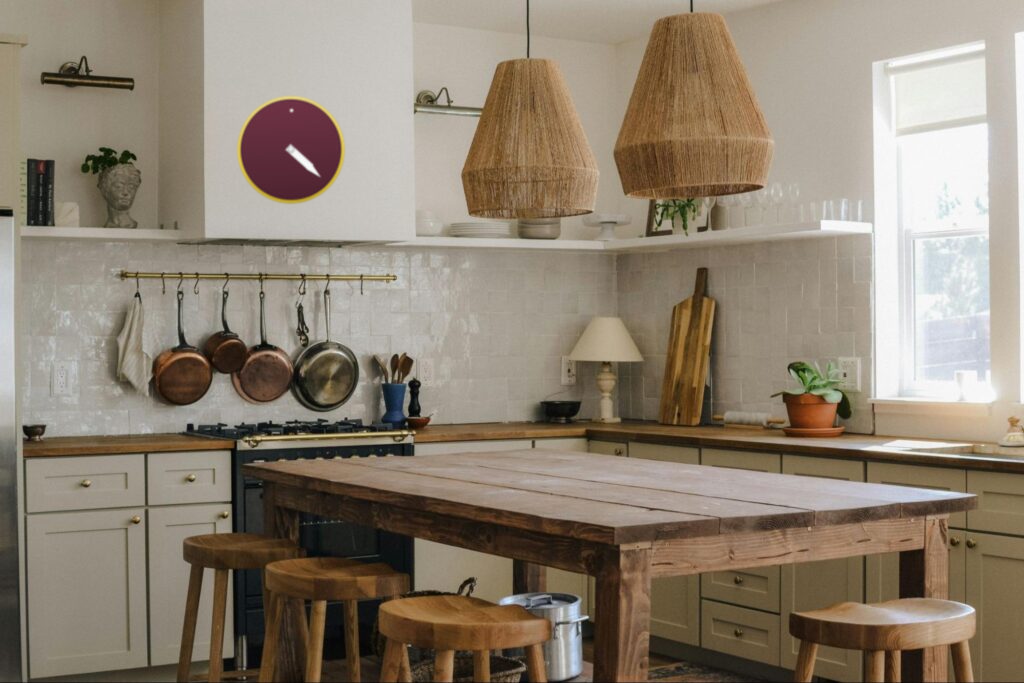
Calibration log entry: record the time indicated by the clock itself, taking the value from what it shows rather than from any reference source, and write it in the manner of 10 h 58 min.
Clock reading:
4 h 22 min
